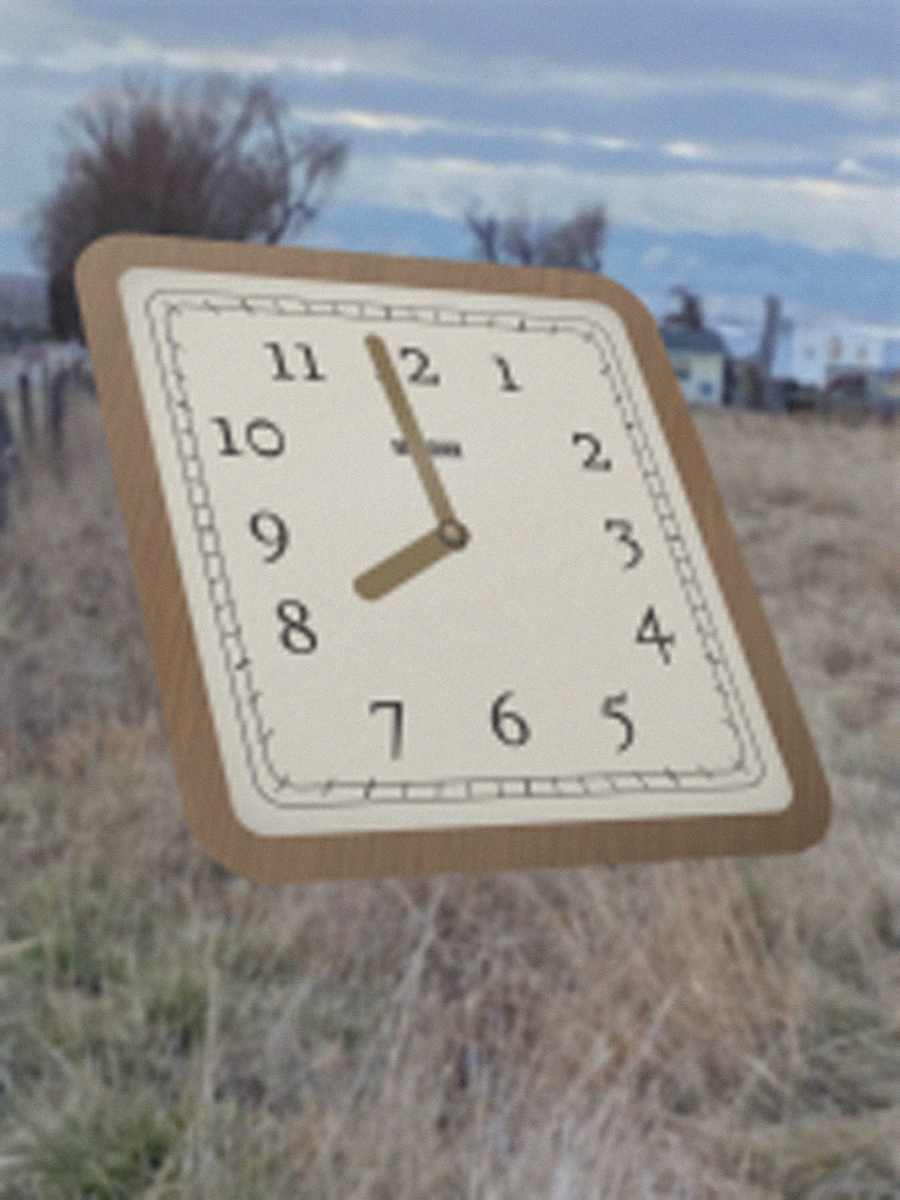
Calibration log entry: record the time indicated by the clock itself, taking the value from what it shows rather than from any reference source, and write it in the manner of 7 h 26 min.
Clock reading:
7 h 59 min
